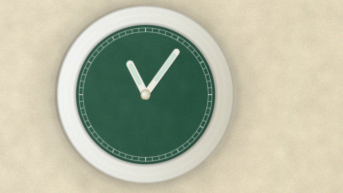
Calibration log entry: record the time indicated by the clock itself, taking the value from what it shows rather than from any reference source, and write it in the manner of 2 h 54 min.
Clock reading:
11 h 06 min
